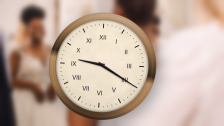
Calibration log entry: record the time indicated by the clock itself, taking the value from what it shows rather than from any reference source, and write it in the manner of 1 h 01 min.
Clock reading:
9 h 20 min
